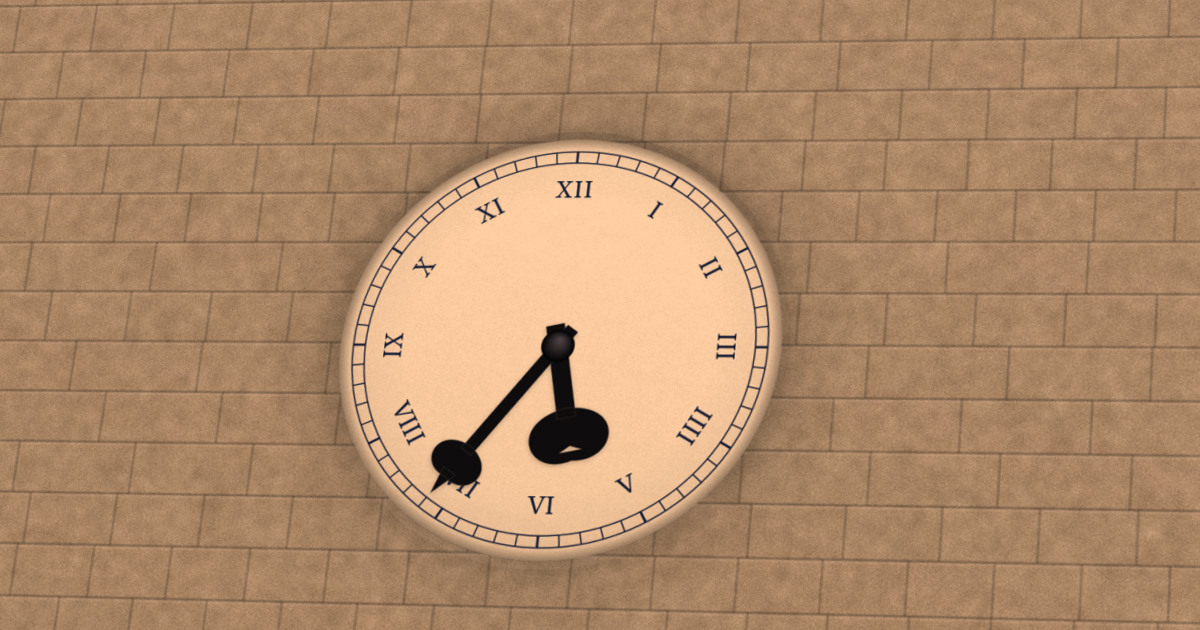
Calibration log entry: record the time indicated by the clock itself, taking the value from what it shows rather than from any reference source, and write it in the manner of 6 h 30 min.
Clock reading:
5 h 36 min
